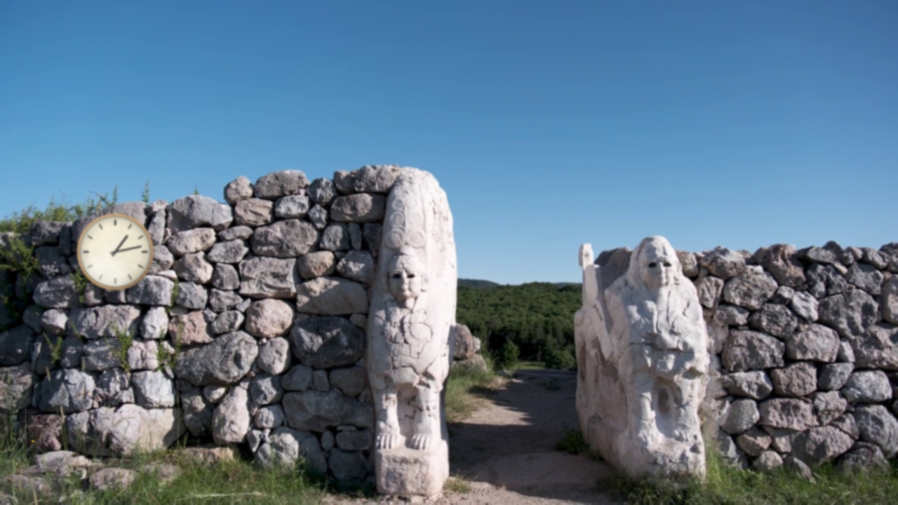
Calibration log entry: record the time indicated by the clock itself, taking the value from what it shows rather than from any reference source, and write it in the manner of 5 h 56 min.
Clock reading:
1 h 13 min
